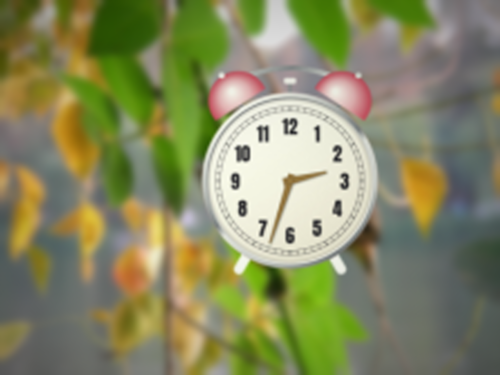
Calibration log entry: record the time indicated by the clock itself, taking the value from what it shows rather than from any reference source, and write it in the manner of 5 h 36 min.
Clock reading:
2 h 33 min
